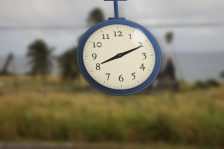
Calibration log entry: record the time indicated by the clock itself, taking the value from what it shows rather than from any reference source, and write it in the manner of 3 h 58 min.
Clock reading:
8 h 11 min
